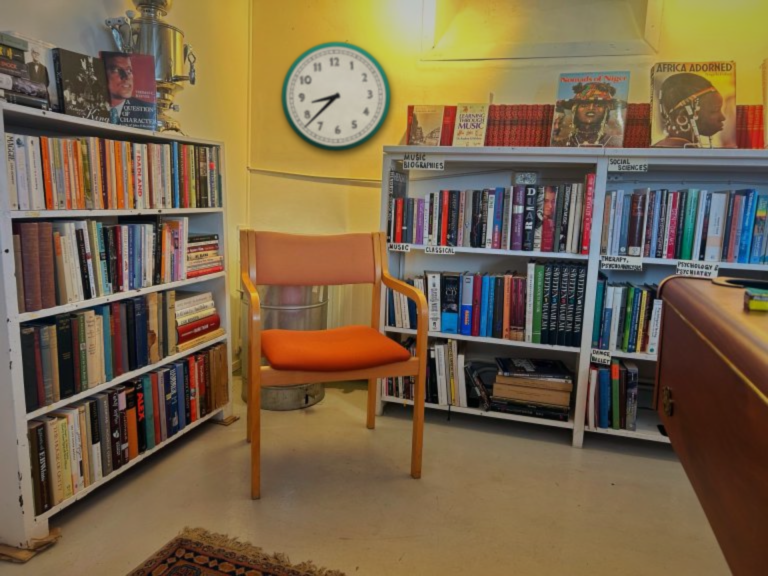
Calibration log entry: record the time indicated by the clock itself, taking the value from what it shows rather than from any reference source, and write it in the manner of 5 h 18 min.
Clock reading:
8 h 38 min
